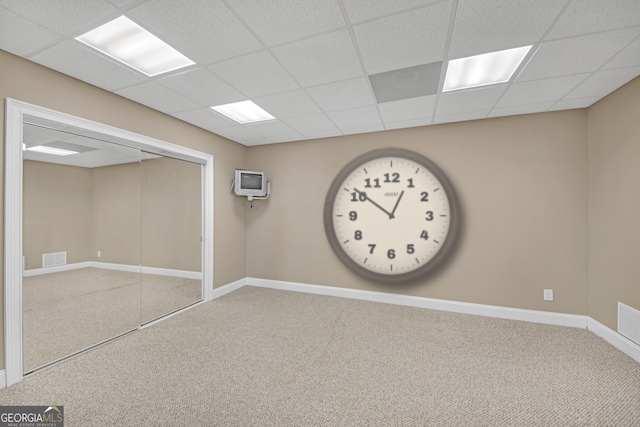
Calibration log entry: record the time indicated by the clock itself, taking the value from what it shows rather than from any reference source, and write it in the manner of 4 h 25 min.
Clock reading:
12 h 51 min
